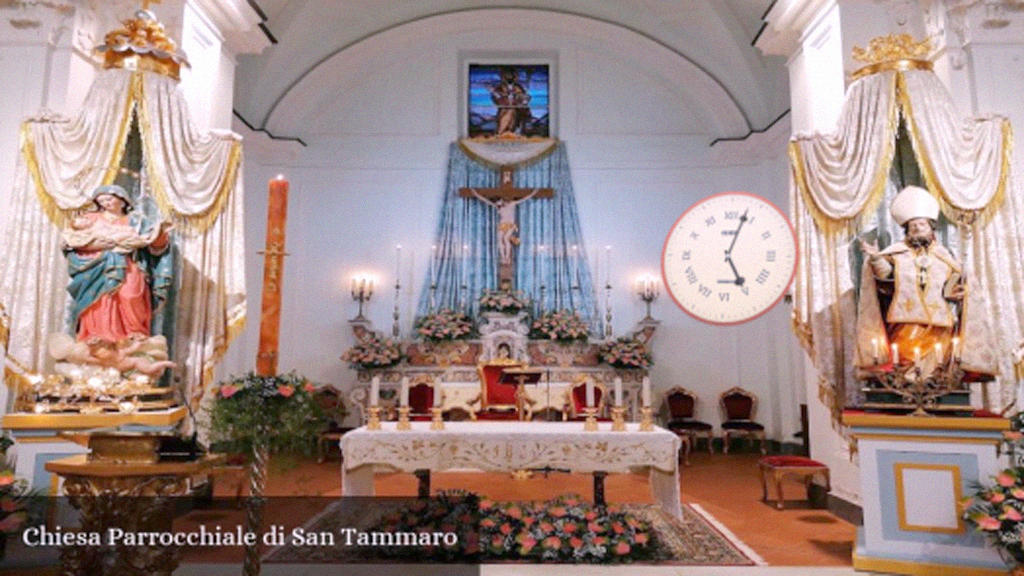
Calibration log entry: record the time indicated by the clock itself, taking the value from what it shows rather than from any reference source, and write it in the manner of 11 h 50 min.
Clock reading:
5 h 03 min
